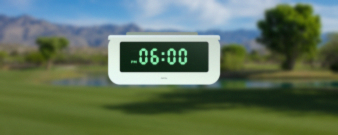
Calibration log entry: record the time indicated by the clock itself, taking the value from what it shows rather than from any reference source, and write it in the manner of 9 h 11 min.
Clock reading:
6 h 00 min
